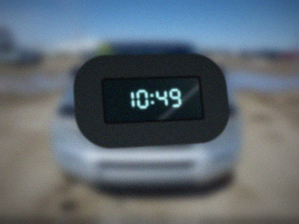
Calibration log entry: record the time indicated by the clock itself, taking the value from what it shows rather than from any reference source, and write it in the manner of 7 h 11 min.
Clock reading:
10 h 49 min
